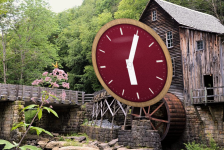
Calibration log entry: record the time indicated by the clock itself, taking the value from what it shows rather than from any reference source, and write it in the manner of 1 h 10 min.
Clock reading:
6 h 05 min
